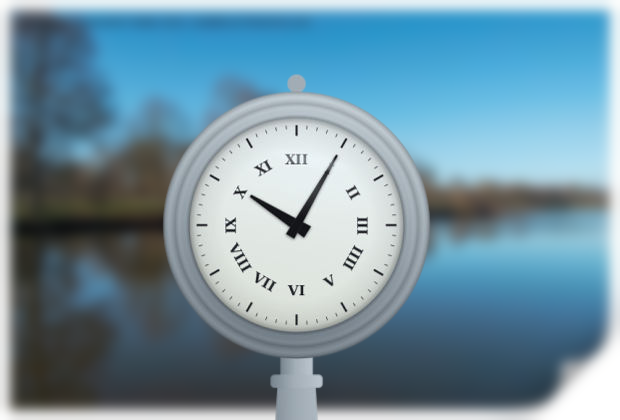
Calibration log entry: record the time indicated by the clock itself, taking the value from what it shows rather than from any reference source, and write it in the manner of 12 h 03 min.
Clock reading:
10 h 05 min
